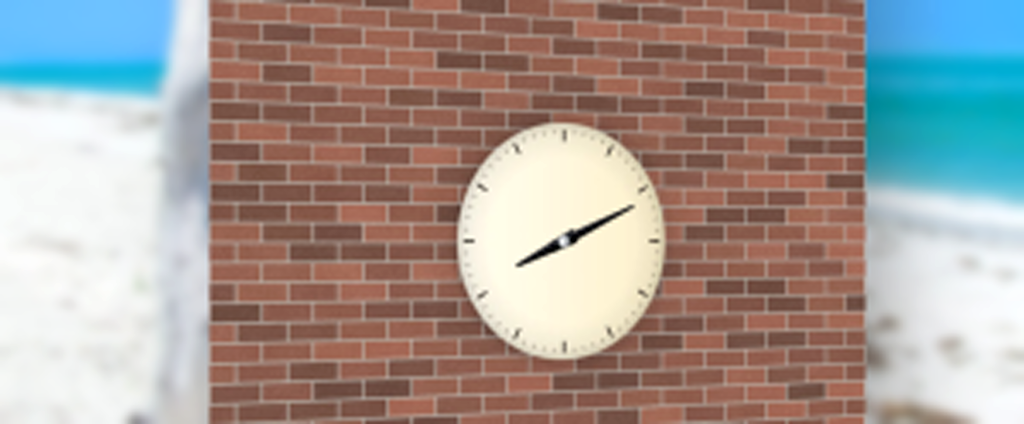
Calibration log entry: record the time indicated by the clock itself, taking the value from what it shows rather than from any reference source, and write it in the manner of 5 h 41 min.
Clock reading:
8 h 11 min
